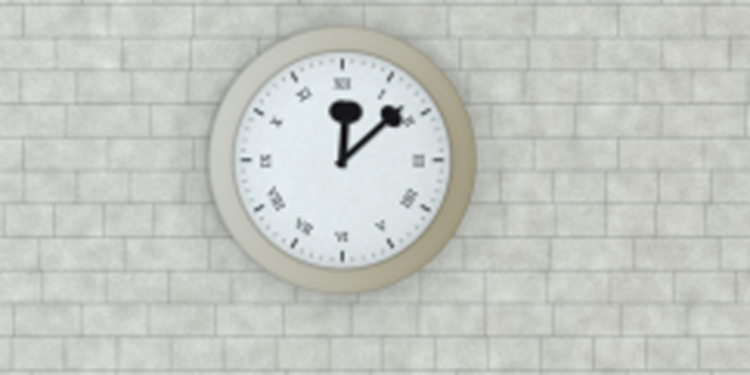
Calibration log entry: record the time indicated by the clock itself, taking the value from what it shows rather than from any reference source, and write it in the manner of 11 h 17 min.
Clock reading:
12 h 08 min
